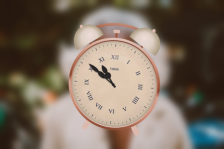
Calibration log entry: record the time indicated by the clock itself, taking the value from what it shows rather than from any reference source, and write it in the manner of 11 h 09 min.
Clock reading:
10 h 51 min
